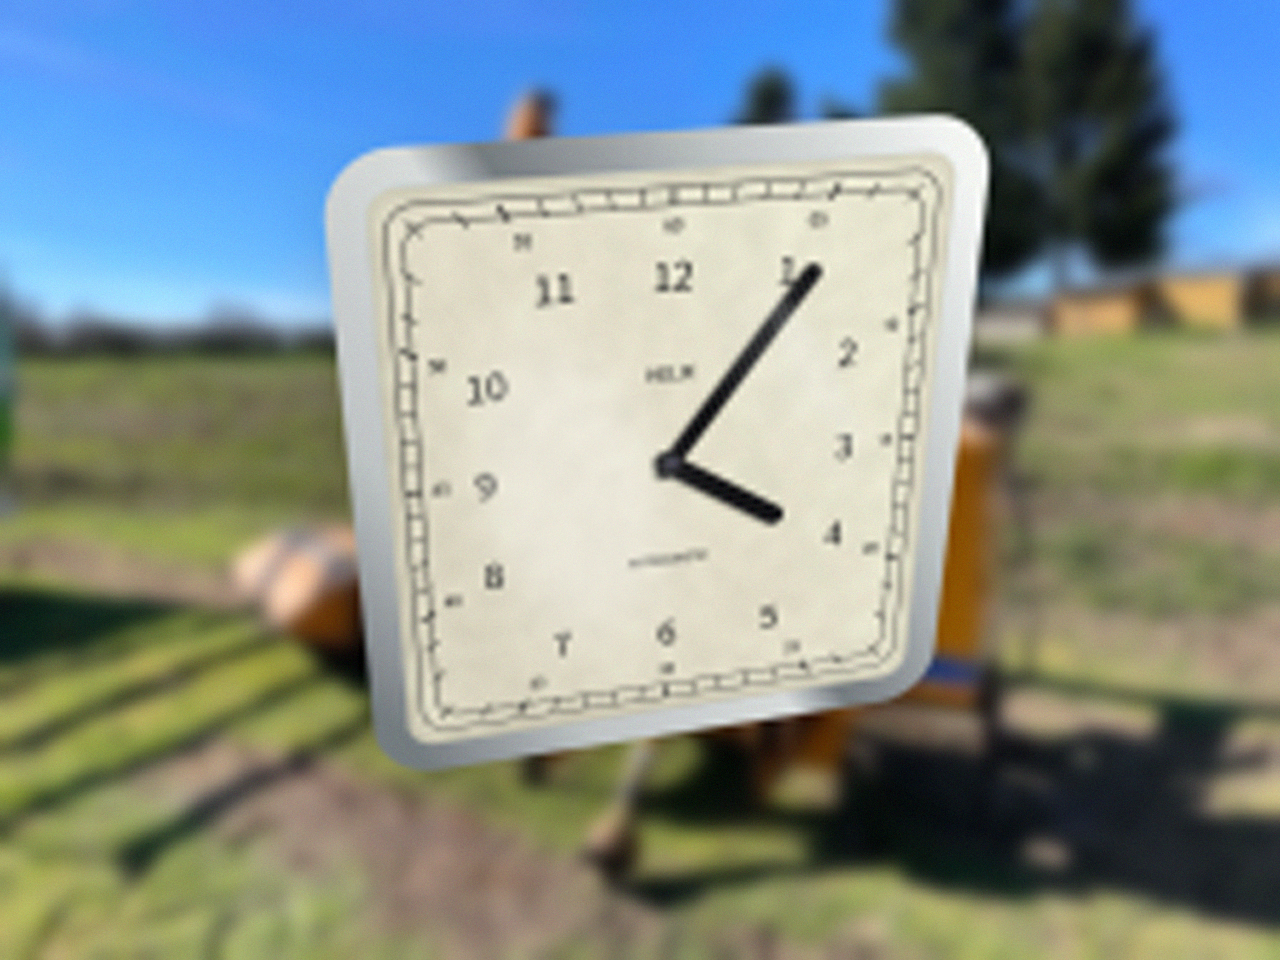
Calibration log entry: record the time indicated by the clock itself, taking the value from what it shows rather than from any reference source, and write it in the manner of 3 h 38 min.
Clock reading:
4 h 06 min
